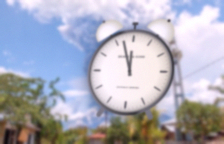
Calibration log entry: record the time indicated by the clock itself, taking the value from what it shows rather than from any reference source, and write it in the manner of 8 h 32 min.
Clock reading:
11 h 57 min
